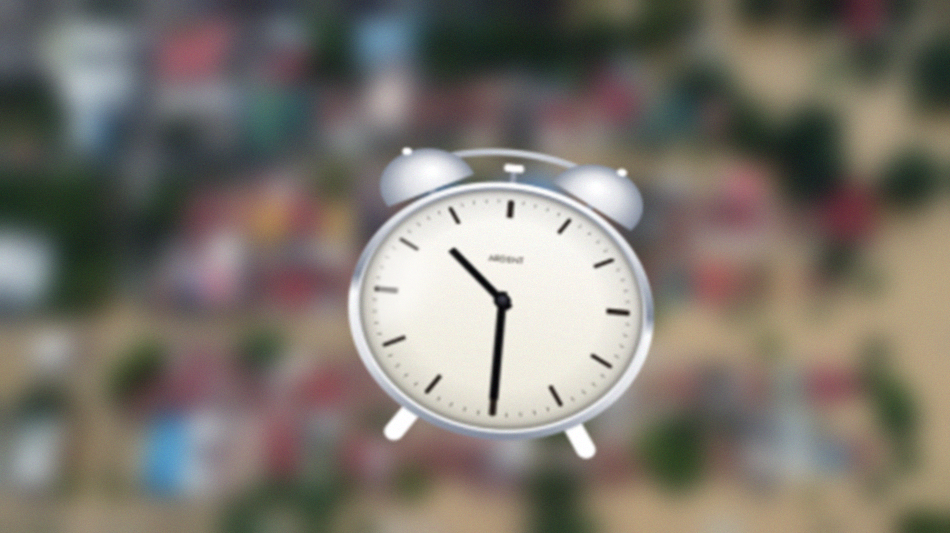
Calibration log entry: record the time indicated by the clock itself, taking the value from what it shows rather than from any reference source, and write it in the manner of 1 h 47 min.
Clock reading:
10 h 30 min
